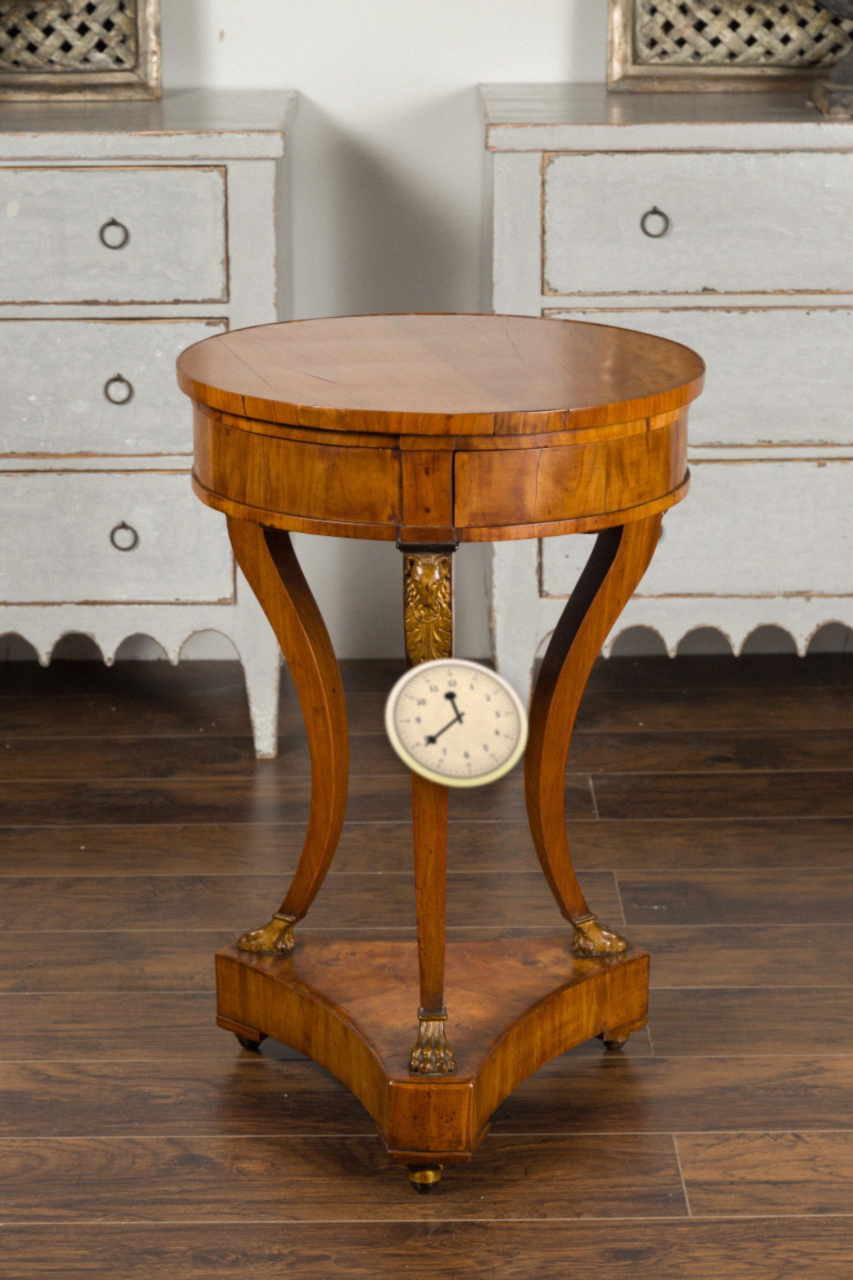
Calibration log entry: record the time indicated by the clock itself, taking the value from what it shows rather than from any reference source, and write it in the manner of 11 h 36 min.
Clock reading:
11 h 39 min
